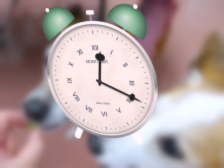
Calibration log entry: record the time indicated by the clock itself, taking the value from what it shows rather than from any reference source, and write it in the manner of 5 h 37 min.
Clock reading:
12 h 19 min
